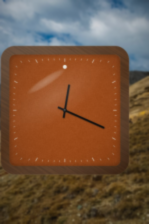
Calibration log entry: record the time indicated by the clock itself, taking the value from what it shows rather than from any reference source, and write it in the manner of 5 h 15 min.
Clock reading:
12 h 19 min
